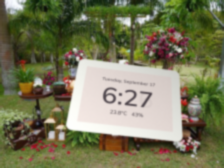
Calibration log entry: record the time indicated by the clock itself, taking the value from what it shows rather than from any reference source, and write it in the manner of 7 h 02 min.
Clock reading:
6 h 27 min
